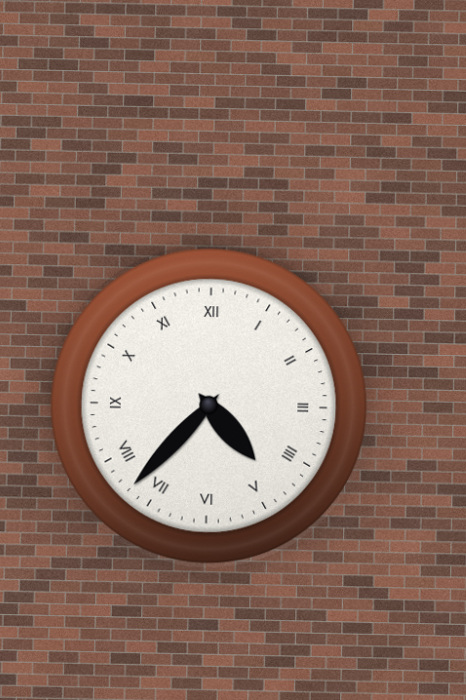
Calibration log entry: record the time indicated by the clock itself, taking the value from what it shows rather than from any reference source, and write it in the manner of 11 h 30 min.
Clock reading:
4 h 37 min
